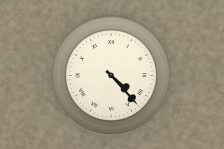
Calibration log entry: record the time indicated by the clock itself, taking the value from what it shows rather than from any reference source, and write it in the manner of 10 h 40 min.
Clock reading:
4 h 23 min
